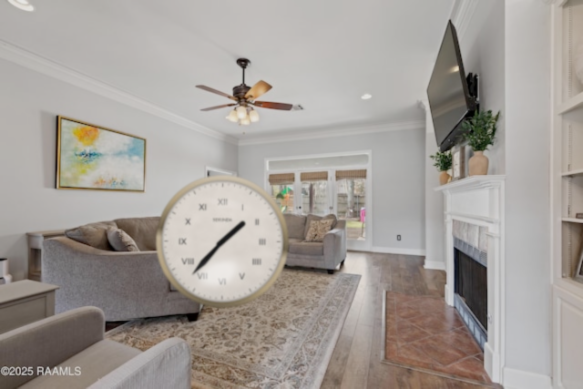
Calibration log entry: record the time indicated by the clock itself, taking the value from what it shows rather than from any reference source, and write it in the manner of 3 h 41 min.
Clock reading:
1 h 37 min
